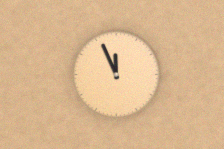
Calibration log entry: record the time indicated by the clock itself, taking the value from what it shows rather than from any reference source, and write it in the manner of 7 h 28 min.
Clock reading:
11 h 56 min
